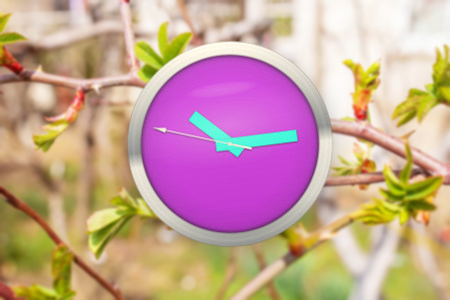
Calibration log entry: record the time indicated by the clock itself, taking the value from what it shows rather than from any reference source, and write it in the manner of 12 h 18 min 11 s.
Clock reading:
10 h 13 min 47 s
